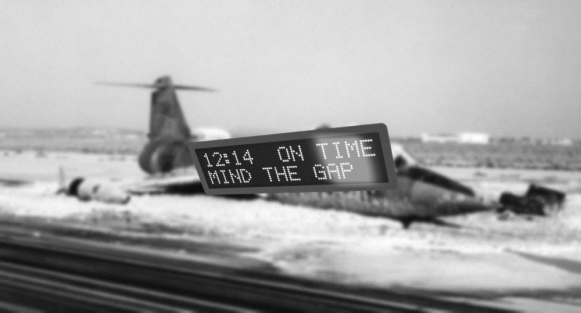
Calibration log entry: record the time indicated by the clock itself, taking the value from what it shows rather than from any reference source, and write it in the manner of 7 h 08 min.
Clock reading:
12 h 14 min
